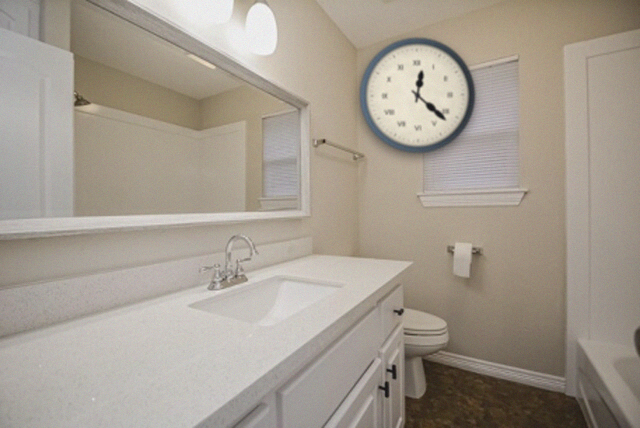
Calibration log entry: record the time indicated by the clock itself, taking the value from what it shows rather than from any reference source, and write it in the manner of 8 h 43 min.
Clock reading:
12 h 22 min
